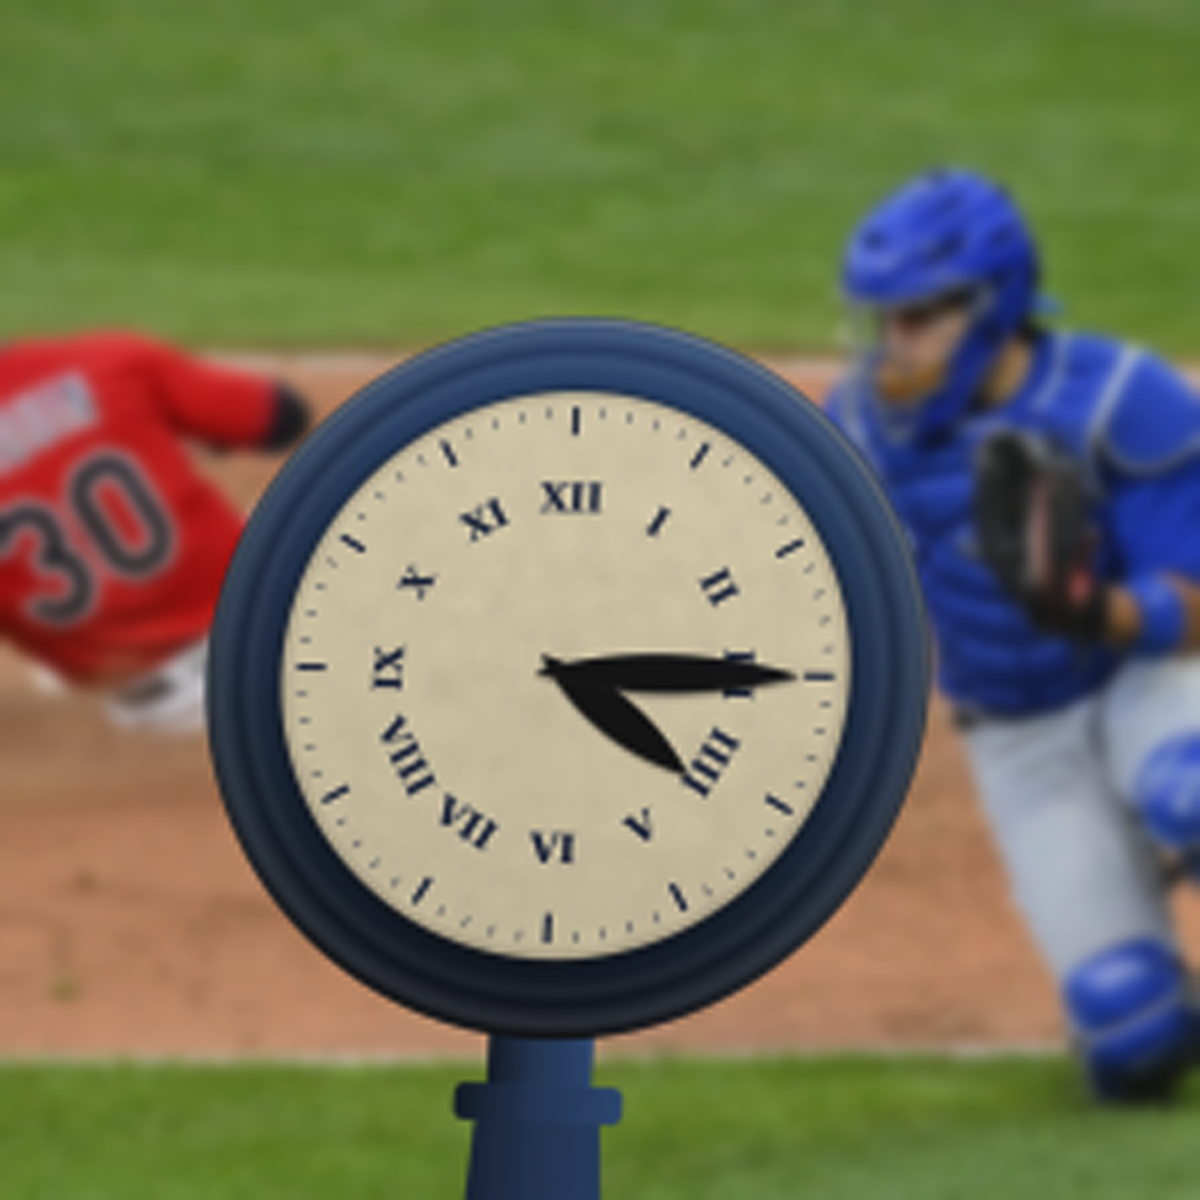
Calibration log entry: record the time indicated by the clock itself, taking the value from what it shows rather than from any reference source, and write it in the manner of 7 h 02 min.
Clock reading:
4 h 15 min
